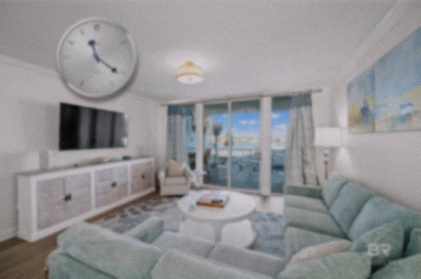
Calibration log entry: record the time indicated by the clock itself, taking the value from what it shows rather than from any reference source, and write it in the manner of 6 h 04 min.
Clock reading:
11 h 21 min
